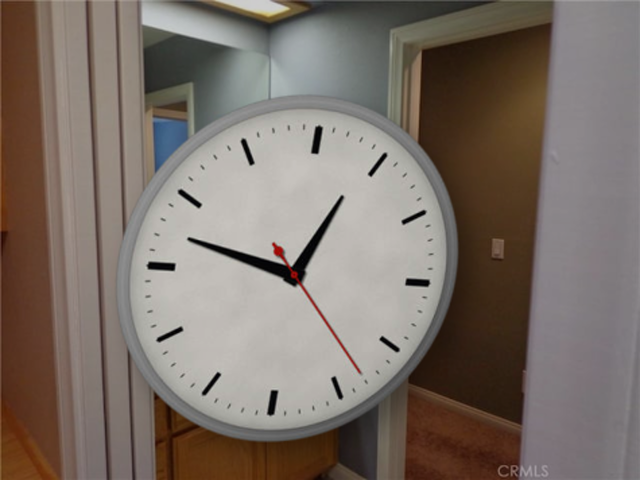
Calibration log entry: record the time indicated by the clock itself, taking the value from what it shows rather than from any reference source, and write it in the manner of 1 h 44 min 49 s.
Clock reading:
12 h 47 min 23 s
